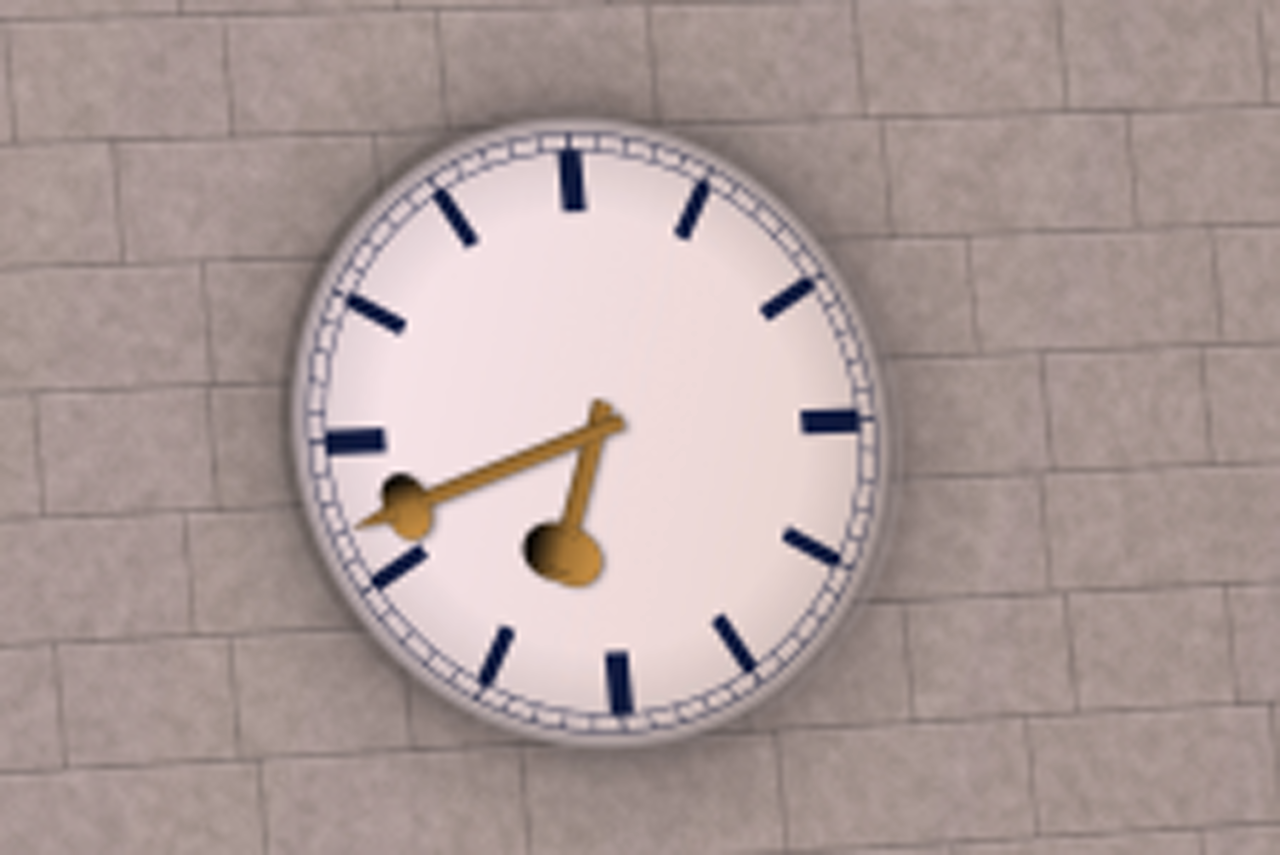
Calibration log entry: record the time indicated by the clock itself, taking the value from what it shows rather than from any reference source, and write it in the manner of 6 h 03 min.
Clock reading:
6 h 42 min
